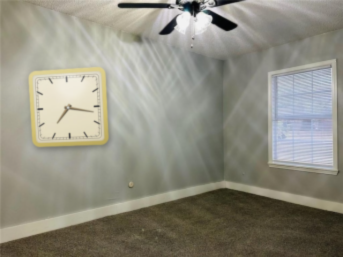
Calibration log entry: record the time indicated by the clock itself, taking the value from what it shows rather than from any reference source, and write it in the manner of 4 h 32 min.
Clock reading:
7 h 17 min
